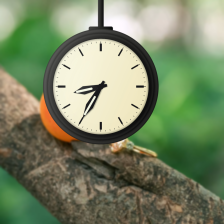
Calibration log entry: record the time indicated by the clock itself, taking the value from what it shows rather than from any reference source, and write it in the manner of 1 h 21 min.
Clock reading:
8 h 35 min
